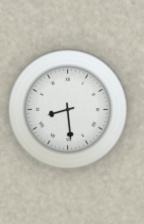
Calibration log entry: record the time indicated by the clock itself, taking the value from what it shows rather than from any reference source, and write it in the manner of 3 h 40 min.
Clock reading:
8 h 29 min
